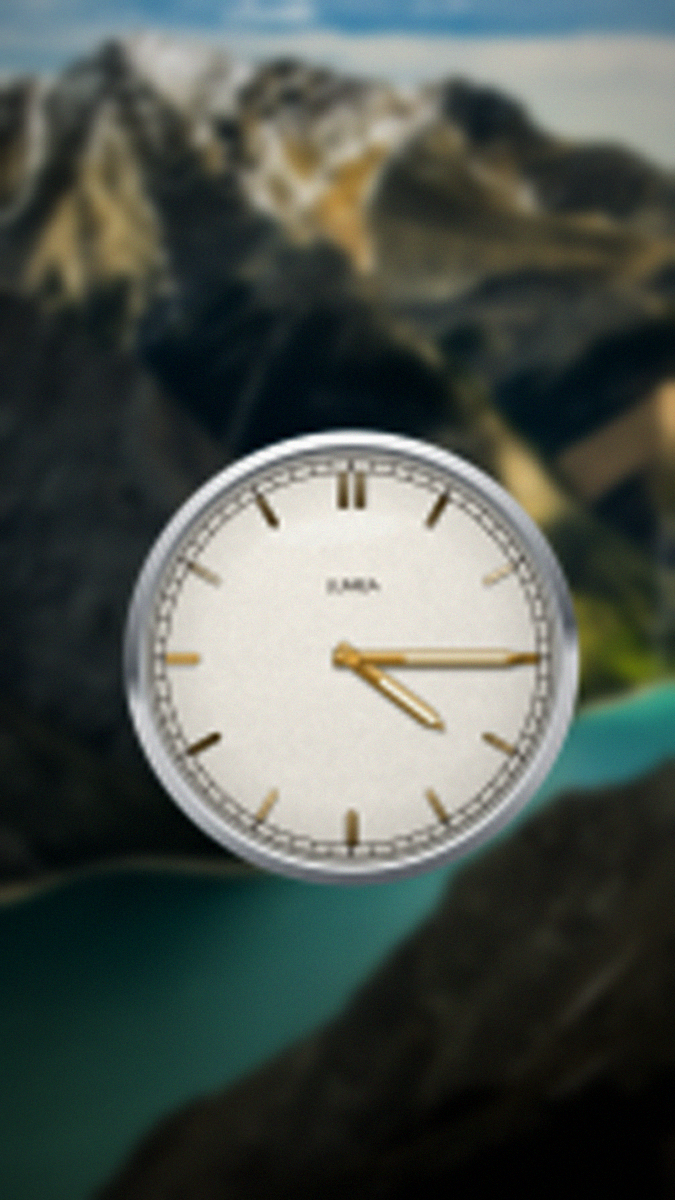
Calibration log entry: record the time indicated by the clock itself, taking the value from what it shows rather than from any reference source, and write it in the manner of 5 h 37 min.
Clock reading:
4 h 15 min
